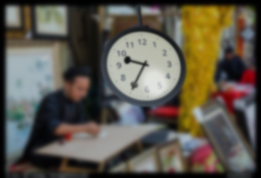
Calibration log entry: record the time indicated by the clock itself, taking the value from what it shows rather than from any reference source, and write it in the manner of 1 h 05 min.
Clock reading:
9 h 35 min
